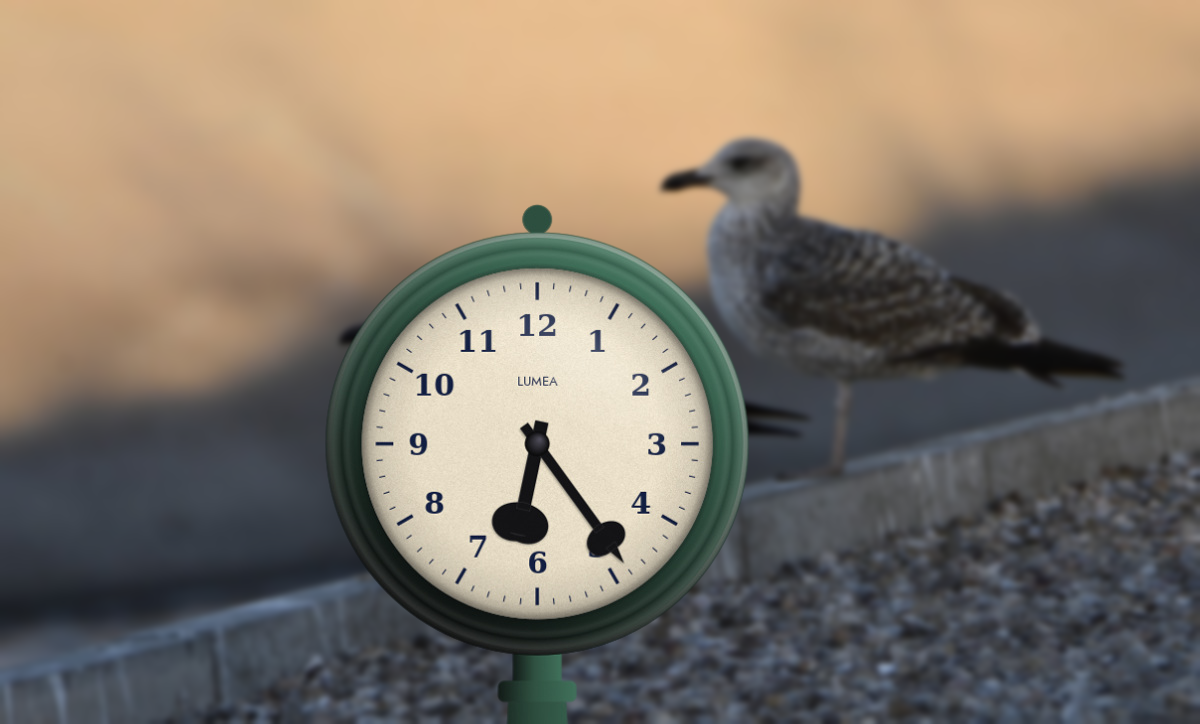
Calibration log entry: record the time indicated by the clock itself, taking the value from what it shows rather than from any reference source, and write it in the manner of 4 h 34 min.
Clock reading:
6 h 24 min
